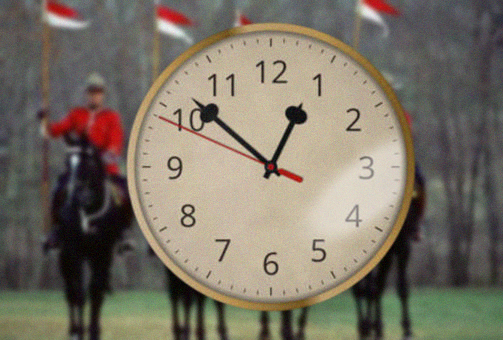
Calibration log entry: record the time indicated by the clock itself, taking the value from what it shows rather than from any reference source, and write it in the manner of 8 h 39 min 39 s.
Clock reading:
12 h 51 min 49 s
